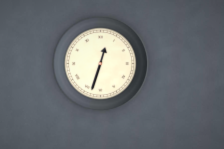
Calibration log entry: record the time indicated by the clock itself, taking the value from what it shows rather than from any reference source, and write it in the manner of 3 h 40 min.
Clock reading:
12 h 33 min
